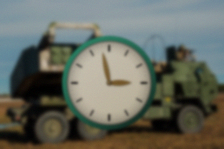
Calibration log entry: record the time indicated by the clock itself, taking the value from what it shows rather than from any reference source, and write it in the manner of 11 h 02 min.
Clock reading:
2 h 58 min
